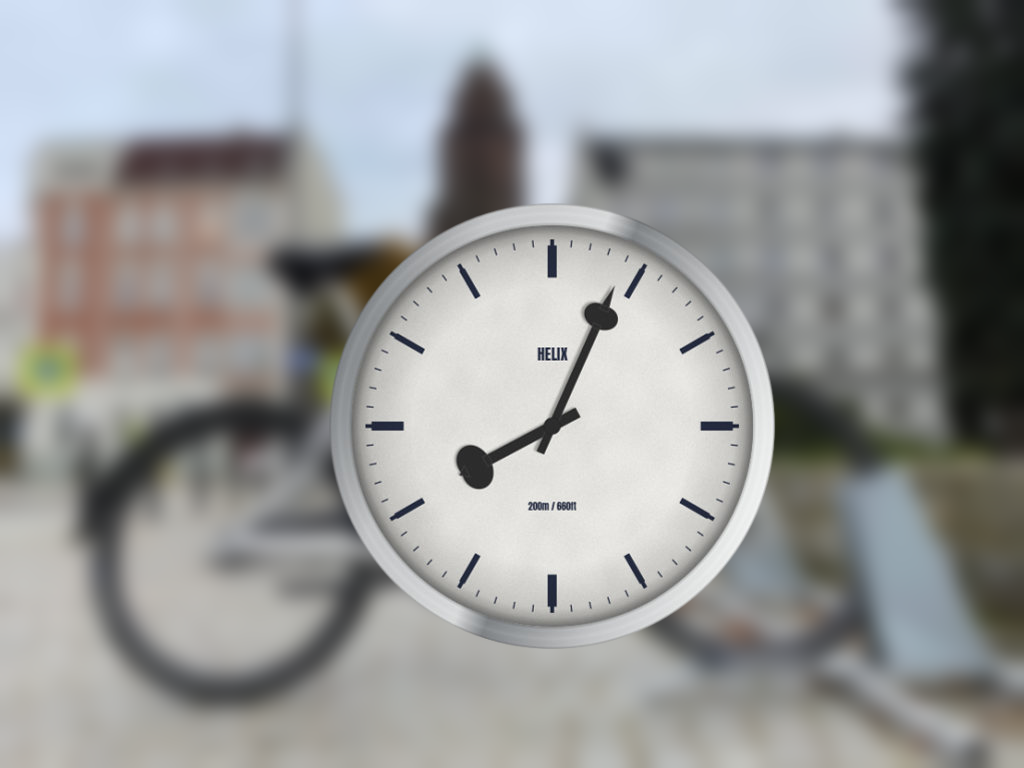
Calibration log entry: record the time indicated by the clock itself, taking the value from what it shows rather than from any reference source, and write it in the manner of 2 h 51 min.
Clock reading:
8 h 04 min
